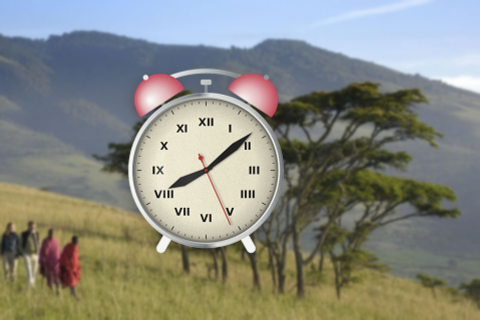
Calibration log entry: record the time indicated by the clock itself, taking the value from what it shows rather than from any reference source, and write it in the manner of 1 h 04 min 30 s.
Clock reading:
8 h 08 min 26 s
